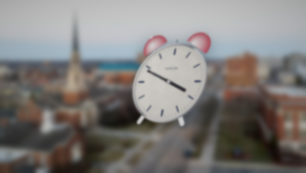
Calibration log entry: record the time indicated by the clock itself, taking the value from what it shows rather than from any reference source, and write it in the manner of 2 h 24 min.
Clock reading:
3 h 49 min
